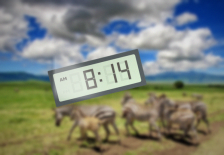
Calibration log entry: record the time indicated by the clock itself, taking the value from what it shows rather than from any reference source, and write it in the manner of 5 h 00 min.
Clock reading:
8 h 14 min
